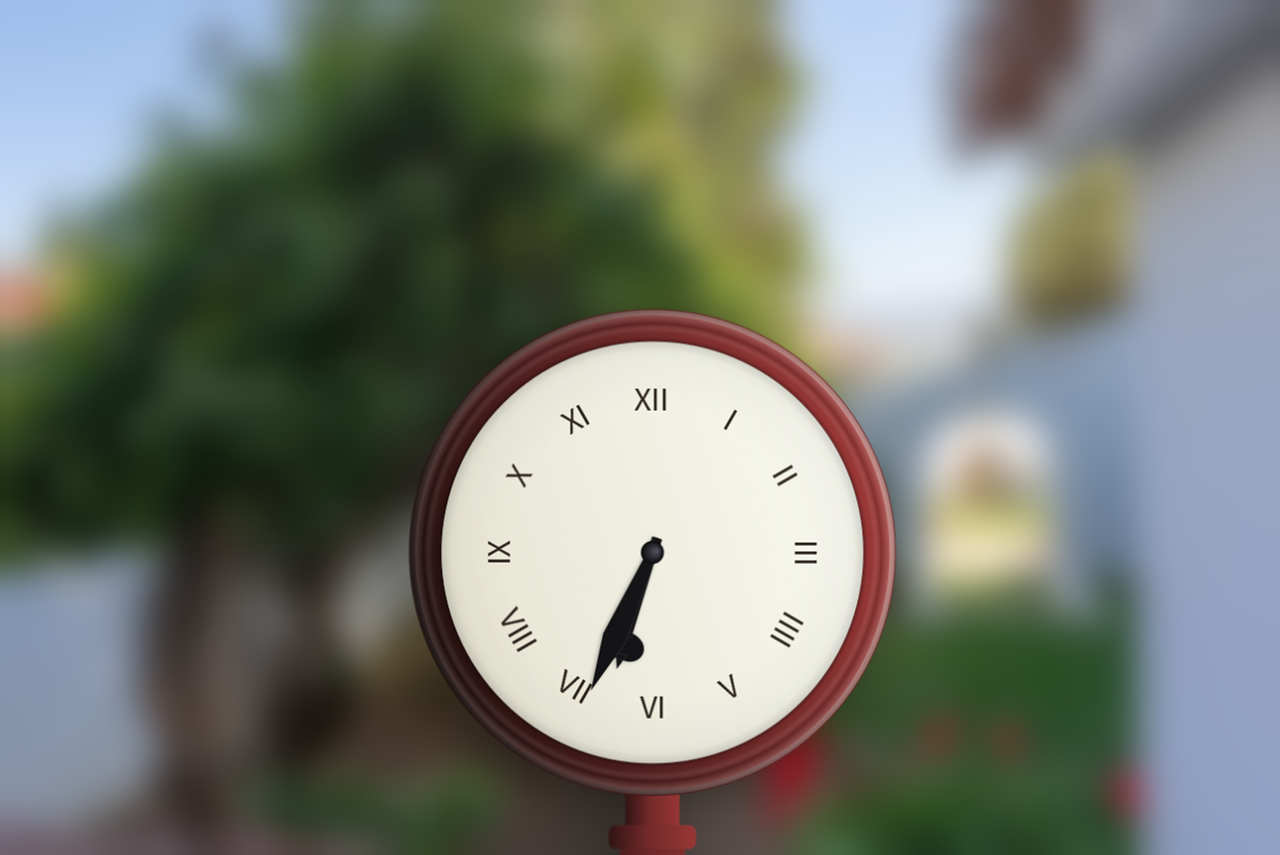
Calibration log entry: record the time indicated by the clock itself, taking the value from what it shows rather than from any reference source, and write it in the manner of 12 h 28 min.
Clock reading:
6 h 34 min
